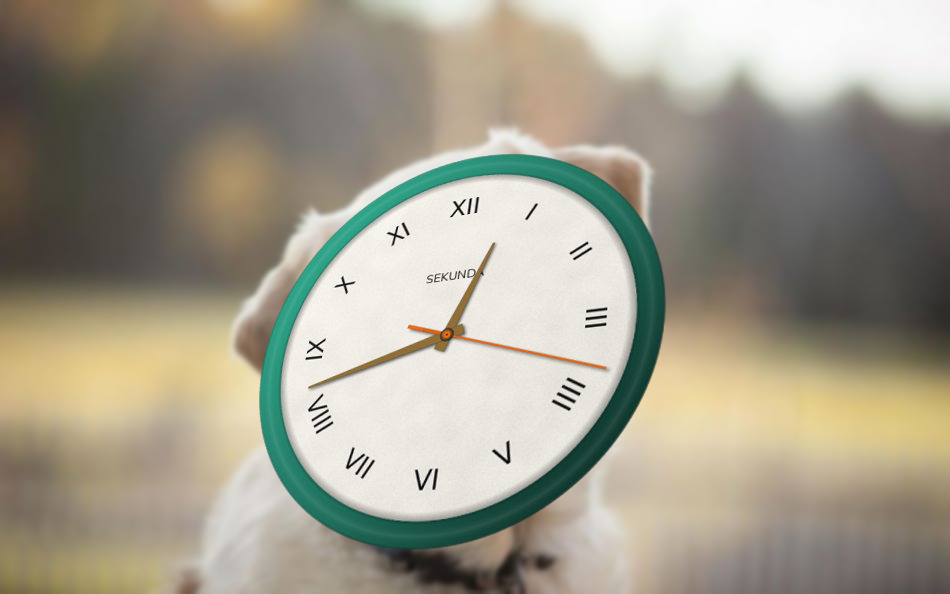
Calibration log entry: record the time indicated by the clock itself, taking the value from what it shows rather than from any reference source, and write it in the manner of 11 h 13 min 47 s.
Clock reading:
12 h 42 min 18 s
